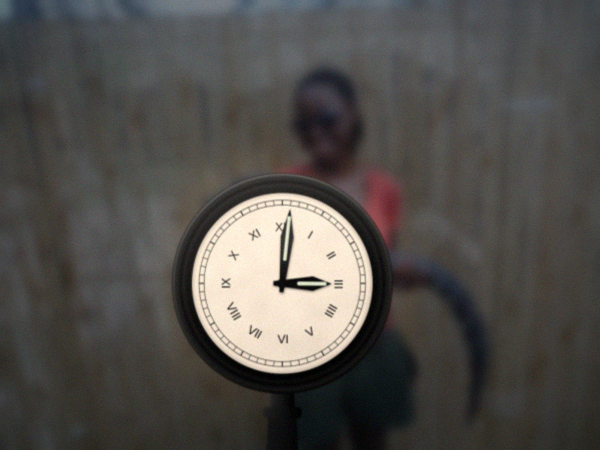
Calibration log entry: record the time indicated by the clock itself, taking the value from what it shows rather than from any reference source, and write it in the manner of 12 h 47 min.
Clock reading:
3 h 01 min
